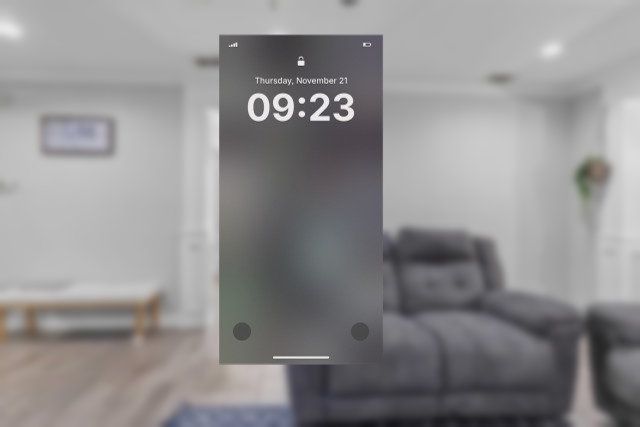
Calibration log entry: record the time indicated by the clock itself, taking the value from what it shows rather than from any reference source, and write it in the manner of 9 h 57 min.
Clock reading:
9 h 23 min
